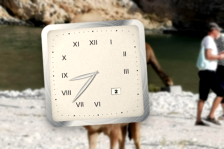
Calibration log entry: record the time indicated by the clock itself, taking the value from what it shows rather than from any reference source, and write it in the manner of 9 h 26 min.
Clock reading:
8 h 37 min
